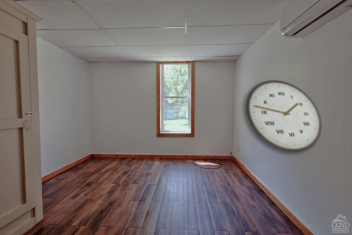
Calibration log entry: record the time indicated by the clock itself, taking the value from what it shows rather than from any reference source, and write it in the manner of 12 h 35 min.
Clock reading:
1 h 47 min
